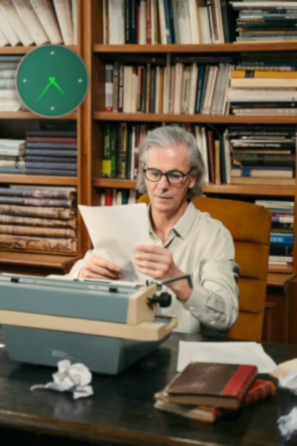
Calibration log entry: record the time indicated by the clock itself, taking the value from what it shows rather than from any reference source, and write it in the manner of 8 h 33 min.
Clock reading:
4 h 36 min
